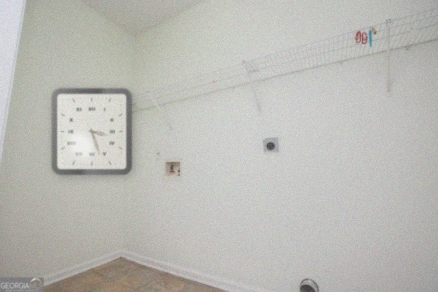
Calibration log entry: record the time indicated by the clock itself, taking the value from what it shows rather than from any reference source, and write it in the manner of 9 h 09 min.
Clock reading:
3 h 27 min
